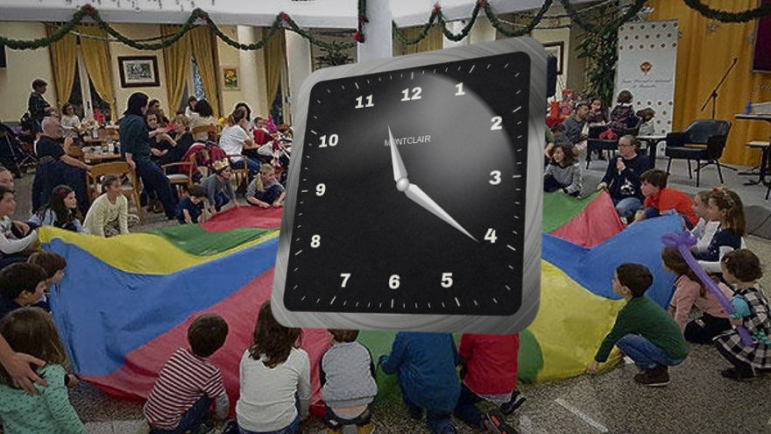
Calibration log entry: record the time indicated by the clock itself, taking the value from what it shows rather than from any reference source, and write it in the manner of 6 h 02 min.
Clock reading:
11 h 21 min
